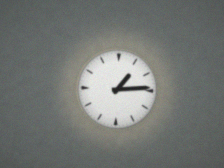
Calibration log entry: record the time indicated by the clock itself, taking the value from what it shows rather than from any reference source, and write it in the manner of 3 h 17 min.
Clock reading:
1 h 14 min
